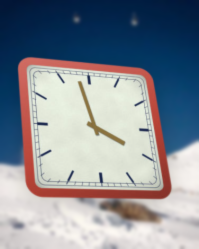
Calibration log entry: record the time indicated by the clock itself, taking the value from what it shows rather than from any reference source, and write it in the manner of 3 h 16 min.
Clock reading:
3 h 58 min
